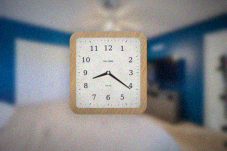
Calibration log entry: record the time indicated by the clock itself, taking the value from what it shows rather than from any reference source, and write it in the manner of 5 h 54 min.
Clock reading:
8 h 21 min
